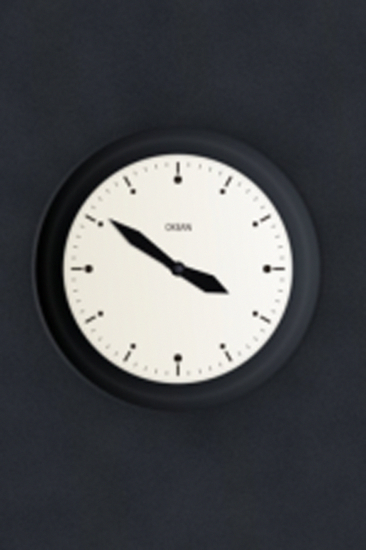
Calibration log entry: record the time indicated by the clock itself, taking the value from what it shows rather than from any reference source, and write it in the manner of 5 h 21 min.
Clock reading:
3 h 51 min
